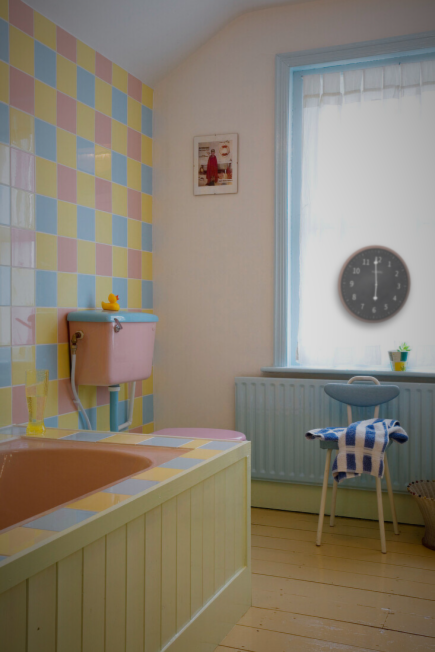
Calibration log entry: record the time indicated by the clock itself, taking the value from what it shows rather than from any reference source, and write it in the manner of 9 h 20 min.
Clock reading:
5 h 59 min
